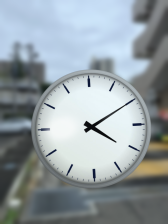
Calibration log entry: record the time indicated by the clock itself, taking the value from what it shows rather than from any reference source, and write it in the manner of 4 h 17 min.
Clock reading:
4 h 10 min
